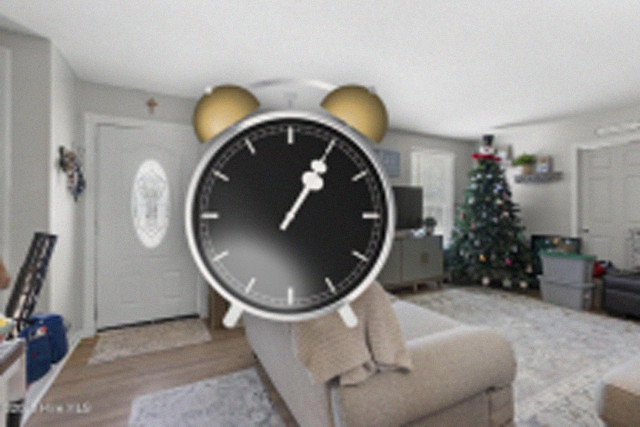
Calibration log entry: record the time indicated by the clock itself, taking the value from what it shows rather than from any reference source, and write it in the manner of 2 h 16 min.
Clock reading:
1 h 05 min
